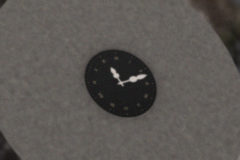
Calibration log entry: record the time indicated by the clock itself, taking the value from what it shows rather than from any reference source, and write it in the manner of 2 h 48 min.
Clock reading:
11 h 12 min
